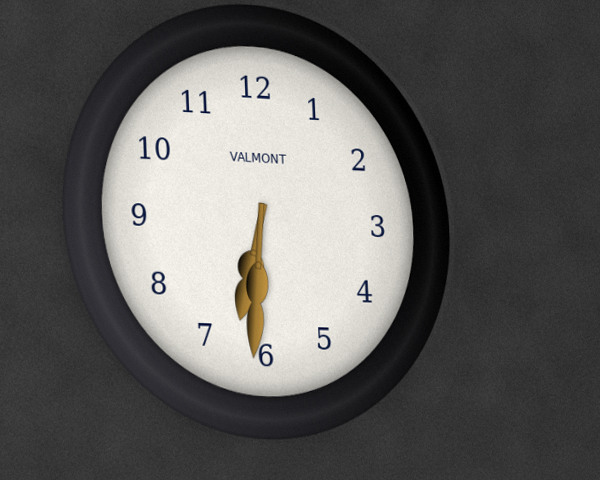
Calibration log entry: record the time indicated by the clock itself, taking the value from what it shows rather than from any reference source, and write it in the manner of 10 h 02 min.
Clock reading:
6 h 31 min
